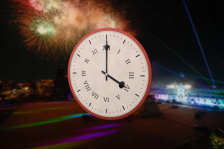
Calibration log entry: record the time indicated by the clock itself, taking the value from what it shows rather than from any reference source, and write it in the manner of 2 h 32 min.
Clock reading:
4 h 00 min
